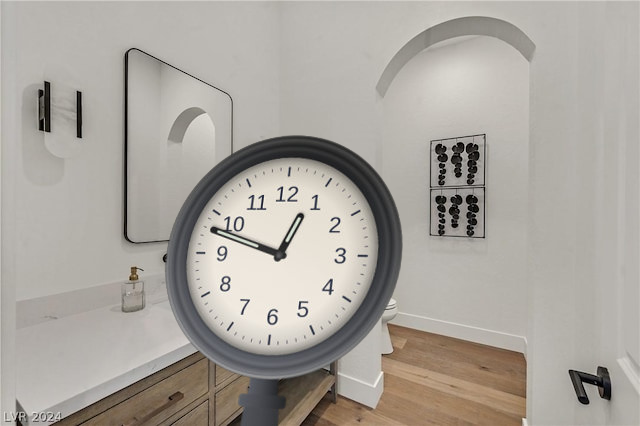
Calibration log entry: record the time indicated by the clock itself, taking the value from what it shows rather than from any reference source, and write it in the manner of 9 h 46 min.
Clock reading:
12 h 48 min
